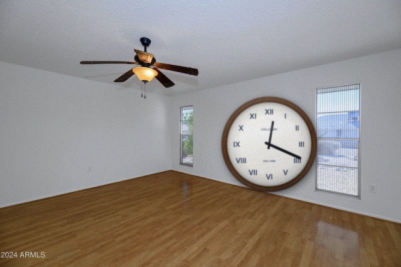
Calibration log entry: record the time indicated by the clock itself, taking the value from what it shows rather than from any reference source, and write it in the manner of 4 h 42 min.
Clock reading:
12 h 19 min
